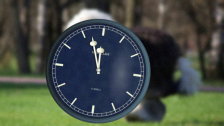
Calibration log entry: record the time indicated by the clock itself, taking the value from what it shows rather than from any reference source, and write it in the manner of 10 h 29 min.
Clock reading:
11 h 57 min
